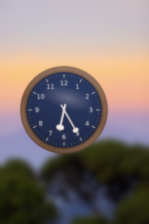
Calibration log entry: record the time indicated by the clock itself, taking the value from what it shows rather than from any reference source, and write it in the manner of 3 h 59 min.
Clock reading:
6 h 25 min
